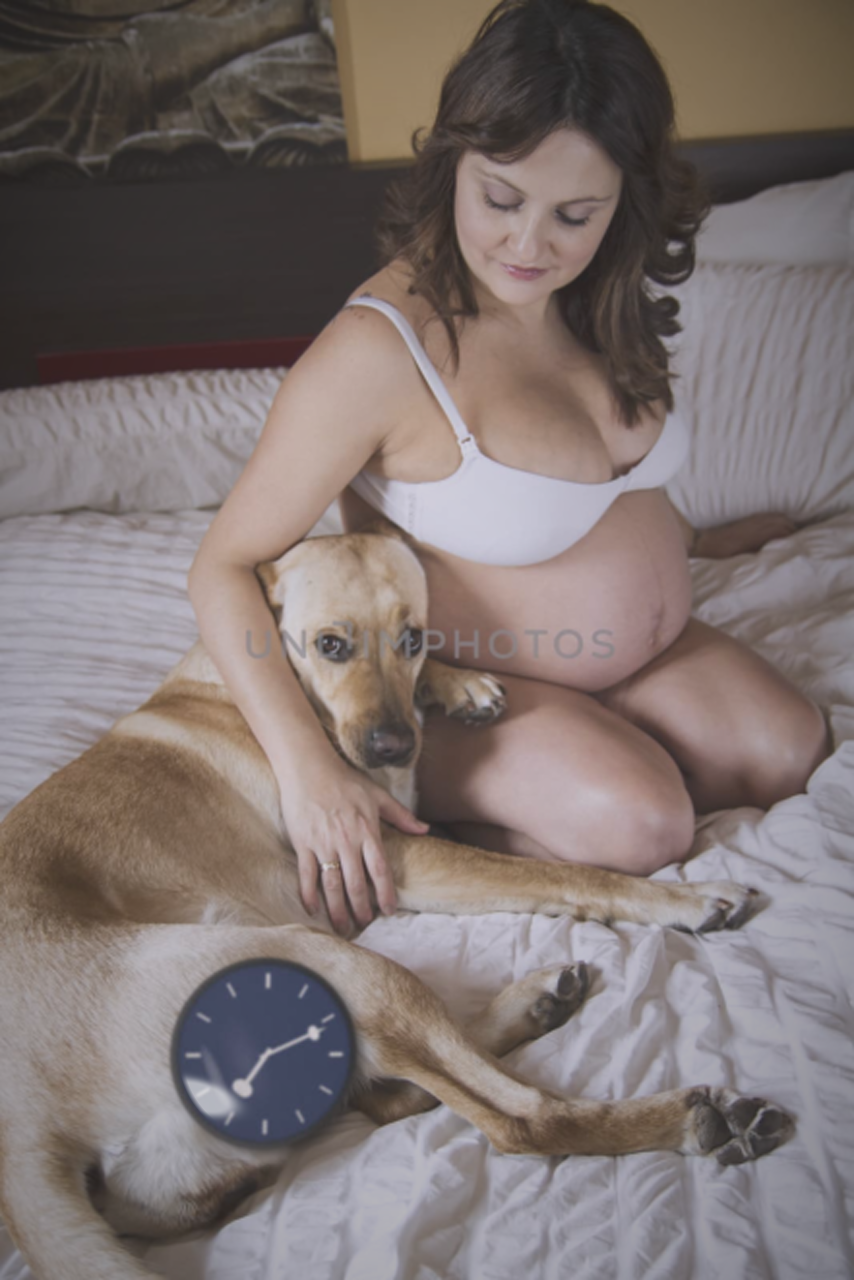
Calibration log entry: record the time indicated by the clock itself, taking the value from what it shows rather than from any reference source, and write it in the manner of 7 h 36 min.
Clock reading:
7 h 11 min
